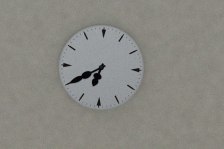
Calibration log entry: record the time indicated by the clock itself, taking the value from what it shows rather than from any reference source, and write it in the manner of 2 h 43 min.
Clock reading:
6 h 40 min
